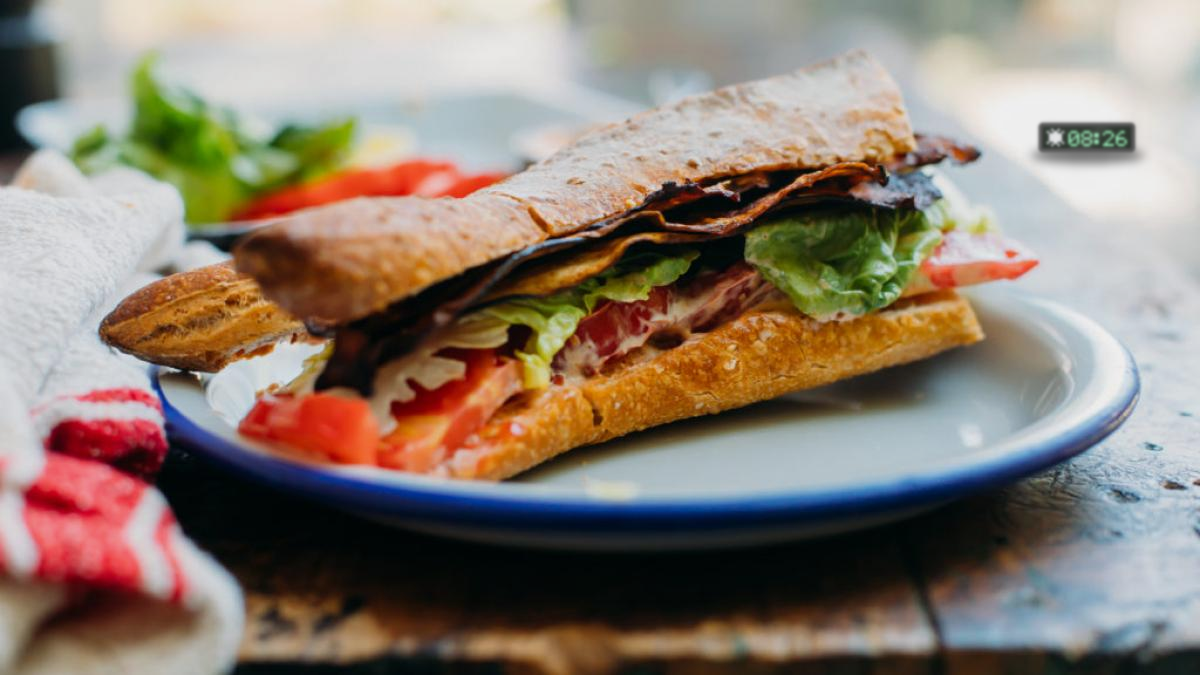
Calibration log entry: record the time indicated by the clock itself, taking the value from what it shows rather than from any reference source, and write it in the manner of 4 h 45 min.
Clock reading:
8 h 26 min
